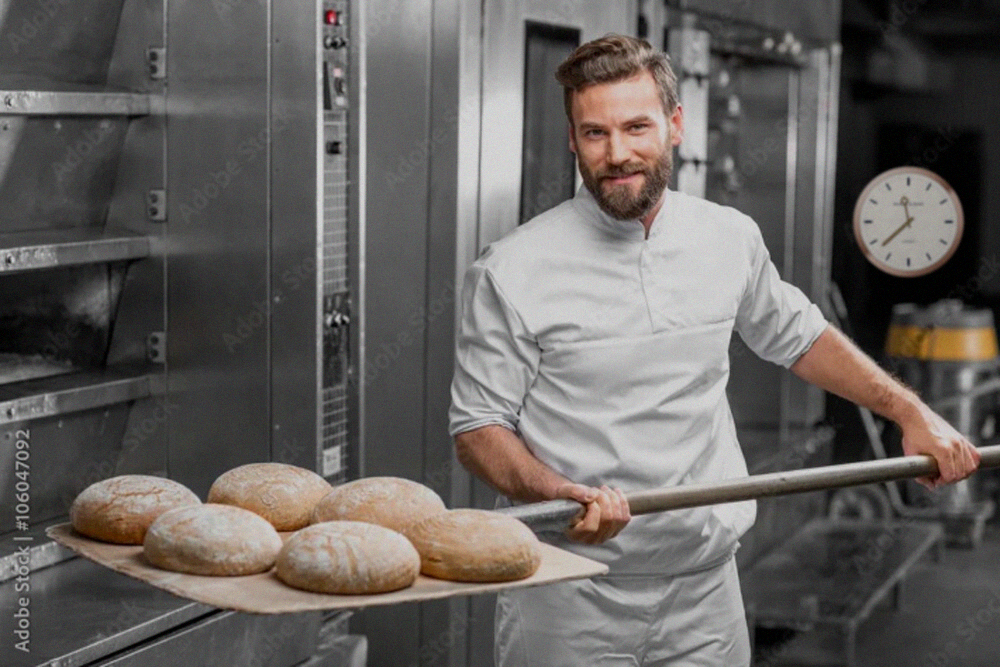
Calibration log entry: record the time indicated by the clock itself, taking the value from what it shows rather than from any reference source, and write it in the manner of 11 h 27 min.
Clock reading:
11 h 38 min
